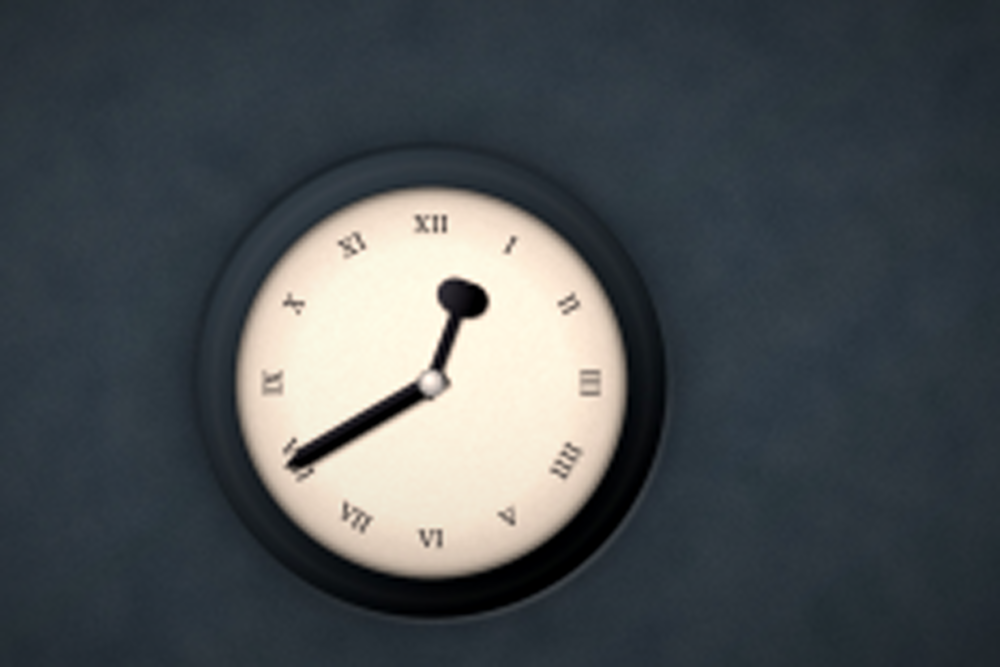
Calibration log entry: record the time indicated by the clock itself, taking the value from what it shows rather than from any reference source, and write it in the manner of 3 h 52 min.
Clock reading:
12 h 40 min
